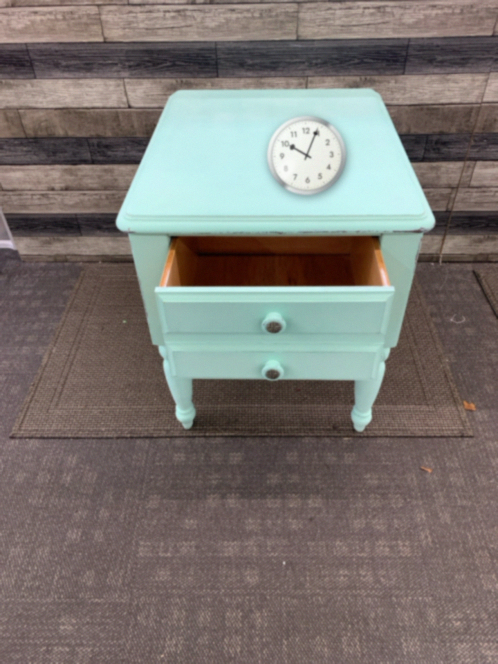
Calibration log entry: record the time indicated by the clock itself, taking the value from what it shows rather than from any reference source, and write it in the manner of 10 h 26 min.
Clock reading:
10 h 04 min
